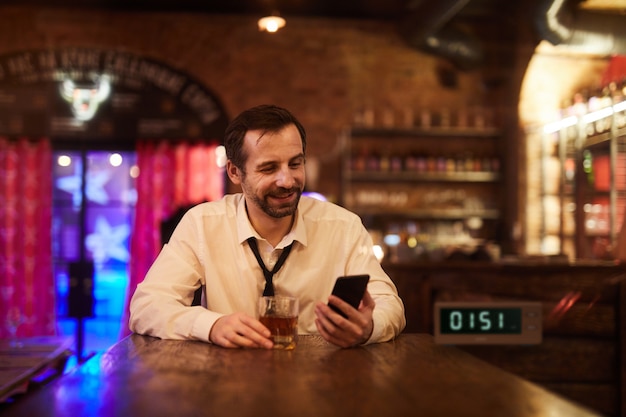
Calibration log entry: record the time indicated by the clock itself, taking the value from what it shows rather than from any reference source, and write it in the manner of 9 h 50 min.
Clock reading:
1 h 51 min
